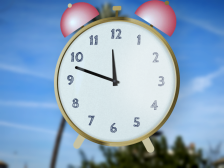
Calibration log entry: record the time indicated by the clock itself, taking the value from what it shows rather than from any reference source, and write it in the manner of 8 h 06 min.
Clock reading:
11 h 48 min
